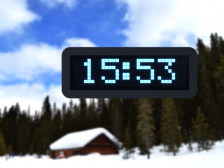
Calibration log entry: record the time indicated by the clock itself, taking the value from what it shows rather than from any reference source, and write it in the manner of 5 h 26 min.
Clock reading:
15 h 53 min
